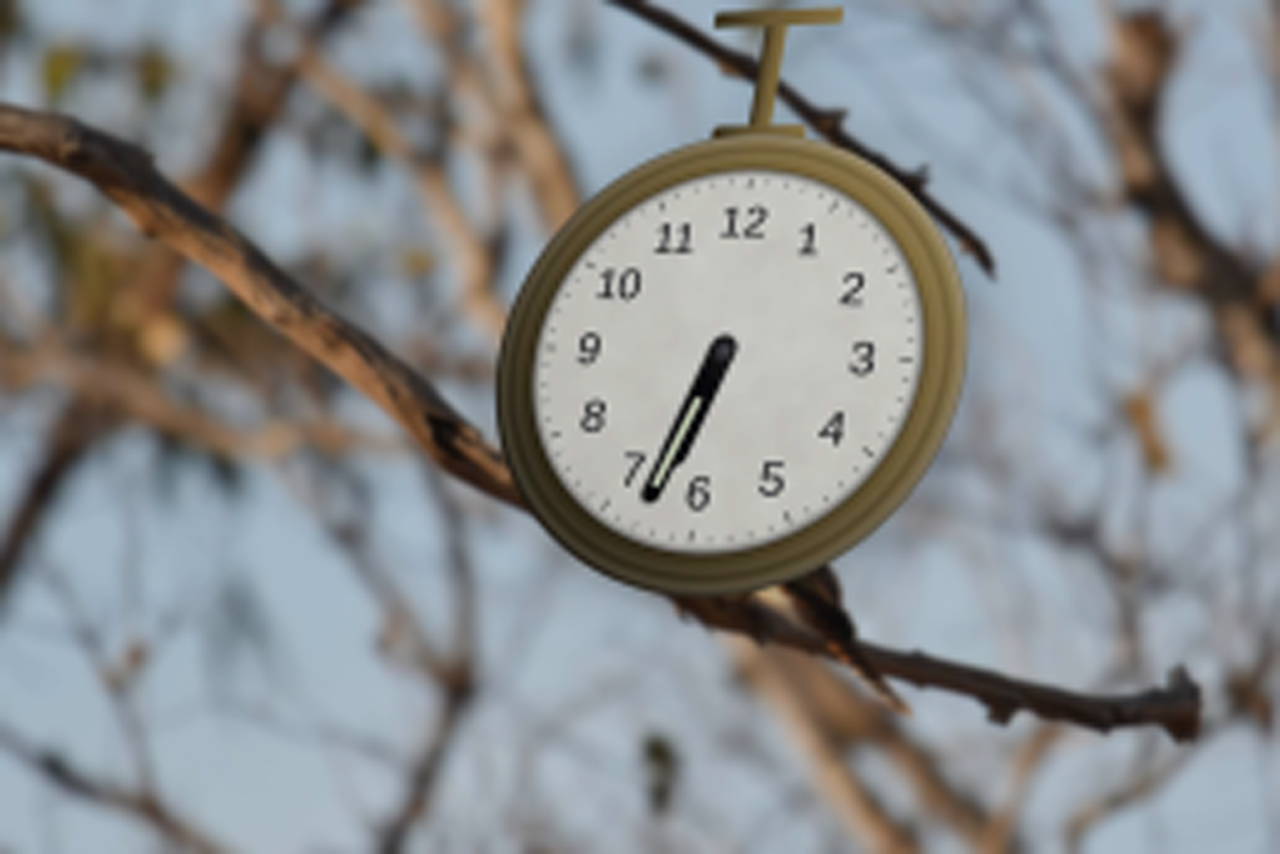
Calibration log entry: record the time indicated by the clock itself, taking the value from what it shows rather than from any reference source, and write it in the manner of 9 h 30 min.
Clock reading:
6 h 33 min
